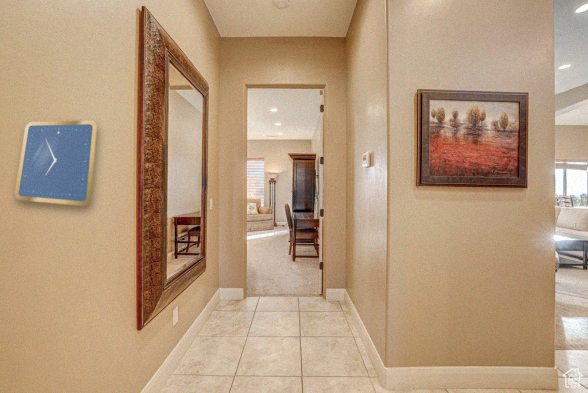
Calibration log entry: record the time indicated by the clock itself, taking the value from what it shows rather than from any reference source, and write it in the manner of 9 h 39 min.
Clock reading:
6 h 55 min
